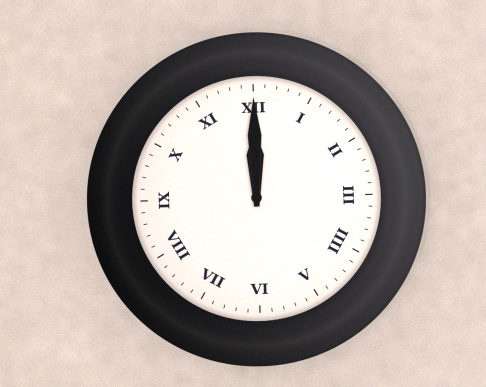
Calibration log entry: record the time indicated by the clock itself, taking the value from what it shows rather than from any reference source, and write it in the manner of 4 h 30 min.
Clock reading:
12 h 00 min
